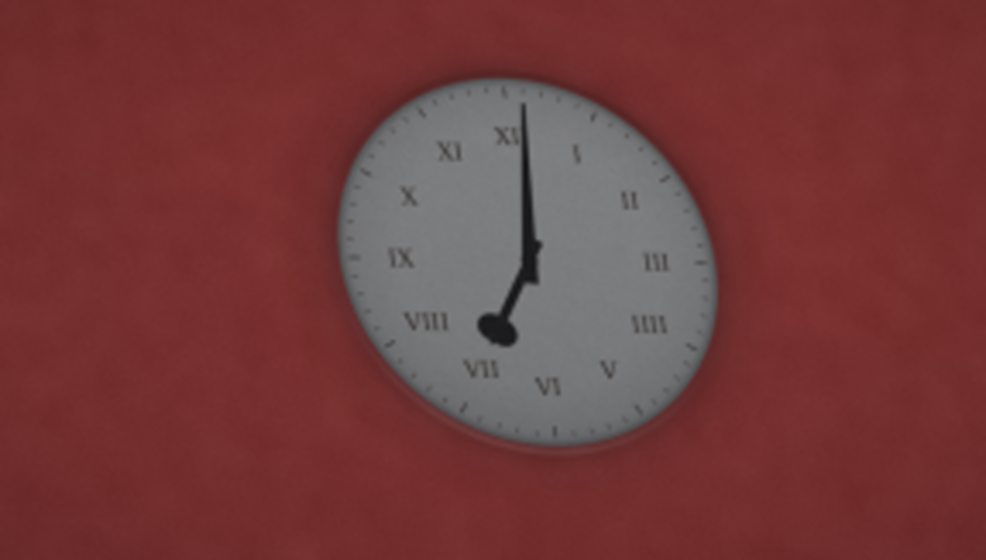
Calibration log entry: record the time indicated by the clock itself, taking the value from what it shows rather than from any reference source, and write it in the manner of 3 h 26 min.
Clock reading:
7 h 01 min
